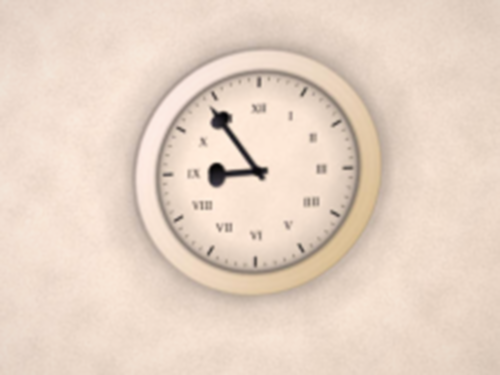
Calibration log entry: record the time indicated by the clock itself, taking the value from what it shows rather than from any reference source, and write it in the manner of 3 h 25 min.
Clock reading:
8 h 54 min
